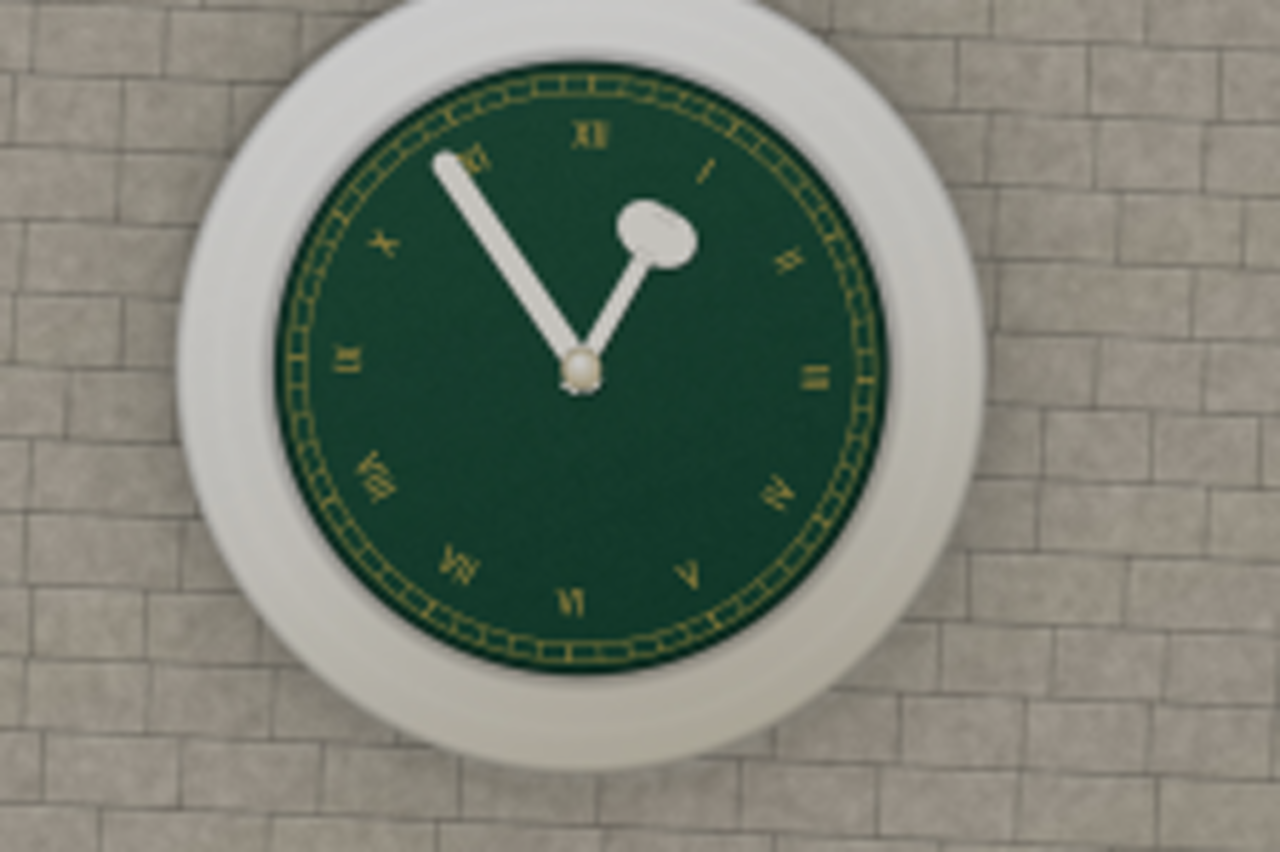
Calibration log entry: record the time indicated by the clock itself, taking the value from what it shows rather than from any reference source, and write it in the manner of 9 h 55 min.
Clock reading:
12 h 54 min
